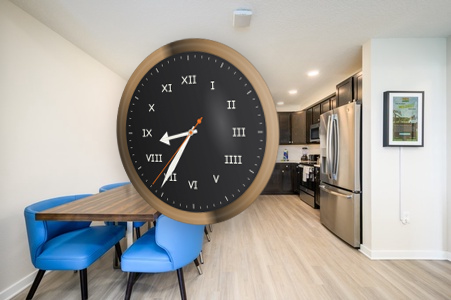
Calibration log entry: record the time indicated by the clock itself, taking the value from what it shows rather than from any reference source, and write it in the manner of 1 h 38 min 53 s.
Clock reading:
8 h 35 min 37 s
